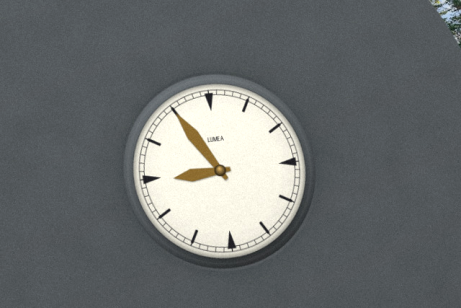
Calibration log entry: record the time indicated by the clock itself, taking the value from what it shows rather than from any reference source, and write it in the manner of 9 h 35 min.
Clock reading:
8 h 55 min
